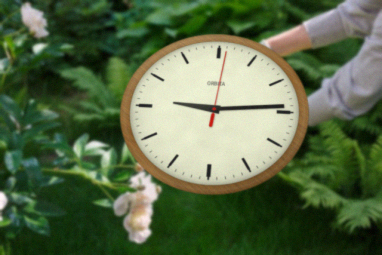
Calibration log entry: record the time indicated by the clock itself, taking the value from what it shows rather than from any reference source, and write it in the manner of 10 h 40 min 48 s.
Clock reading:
9 h 14 min 01 s
